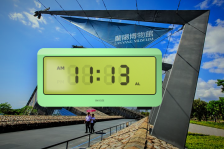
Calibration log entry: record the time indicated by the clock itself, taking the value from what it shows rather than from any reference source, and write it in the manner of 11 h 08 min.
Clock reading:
11 h 13 min
